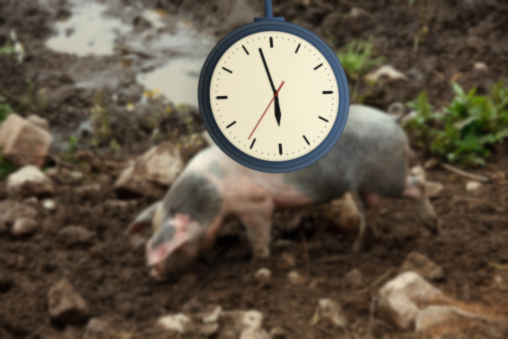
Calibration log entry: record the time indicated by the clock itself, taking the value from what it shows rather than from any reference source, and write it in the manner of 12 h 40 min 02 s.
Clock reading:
5 h 57 min 36 s
